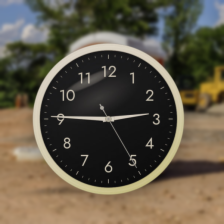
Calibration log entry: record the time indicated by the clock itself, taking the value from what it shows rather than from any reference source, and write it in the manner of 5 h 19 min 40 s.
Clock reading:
2 h 45 min 25 s
